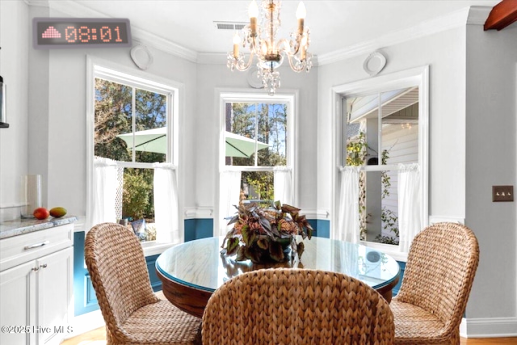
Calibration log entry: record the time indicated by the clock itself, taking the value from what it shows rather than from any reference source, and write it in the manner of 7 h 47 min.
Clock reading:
8 h 01 min
